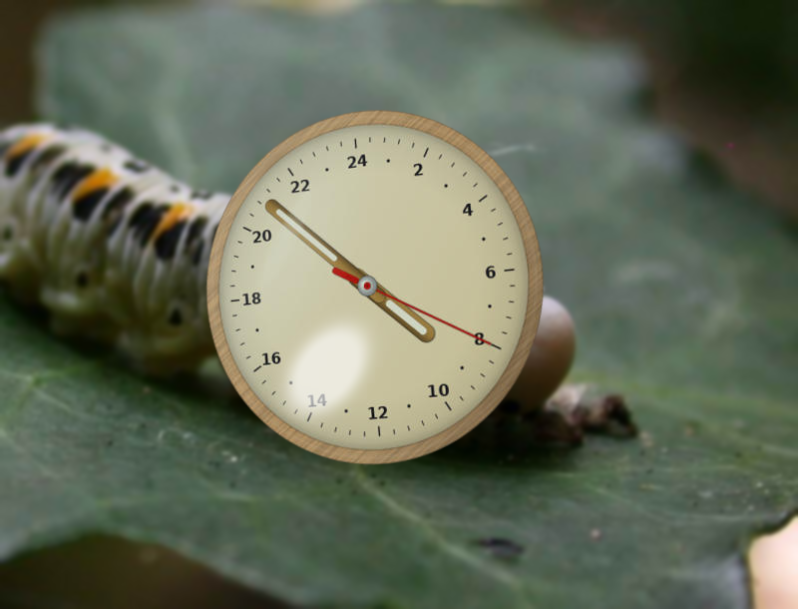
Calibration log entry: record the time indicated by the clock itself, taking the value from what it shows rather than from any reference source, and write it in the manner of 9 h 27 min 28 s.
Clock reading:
8 h 52 min 20 s
